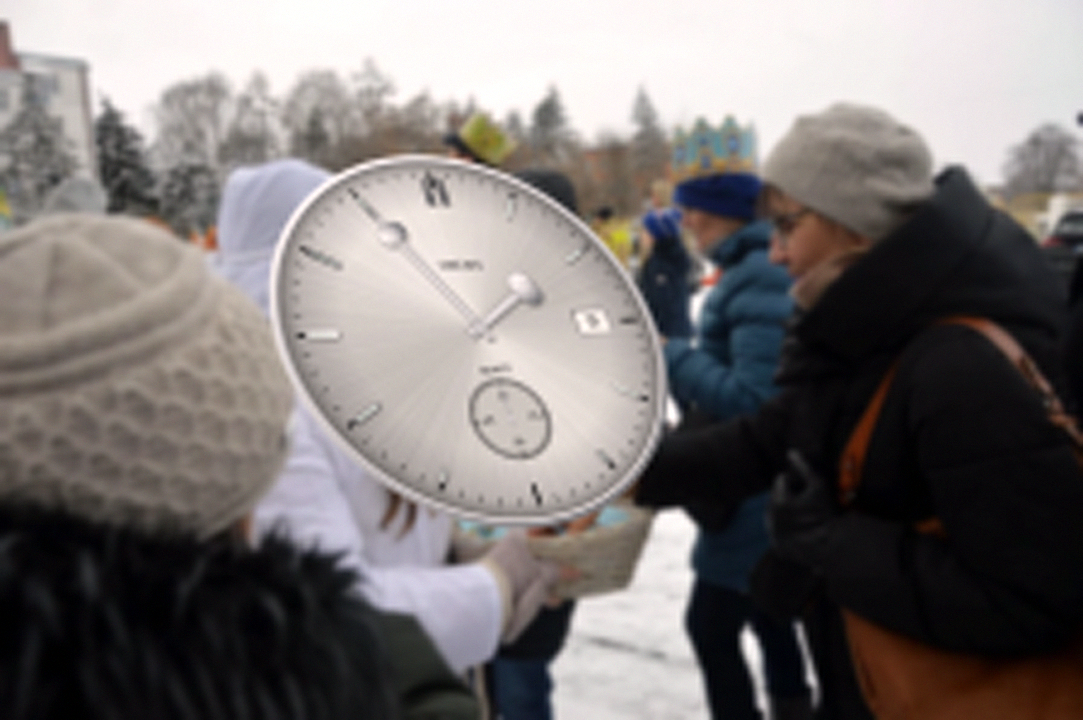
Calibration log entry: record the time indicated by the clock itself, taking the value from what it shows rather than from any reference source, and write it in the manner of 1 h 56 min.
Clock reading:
1 h 55 min
